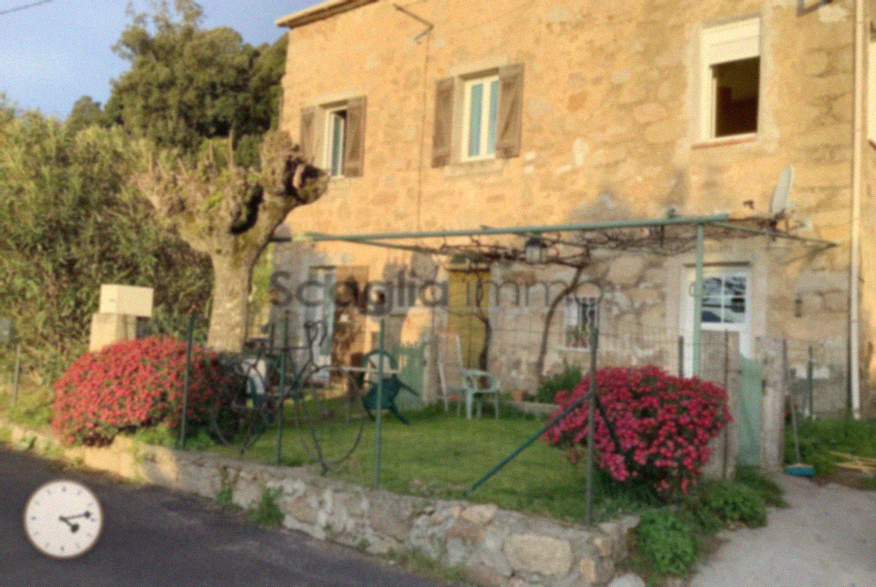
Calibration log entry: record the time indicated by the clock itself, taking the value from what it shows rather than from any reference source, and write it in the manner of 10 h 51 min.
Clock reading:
4 h 13 min
